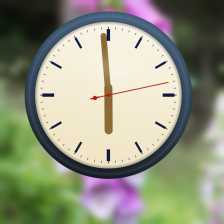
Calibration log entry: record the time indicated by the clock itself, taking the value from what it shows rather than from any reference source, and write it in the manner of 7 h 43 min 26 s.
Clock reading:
5 h 59 min 13 s
